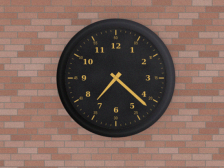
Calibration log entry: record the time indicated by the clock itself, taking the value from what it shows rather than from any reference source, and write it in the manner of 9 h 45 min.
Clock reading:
7 h 22 min
